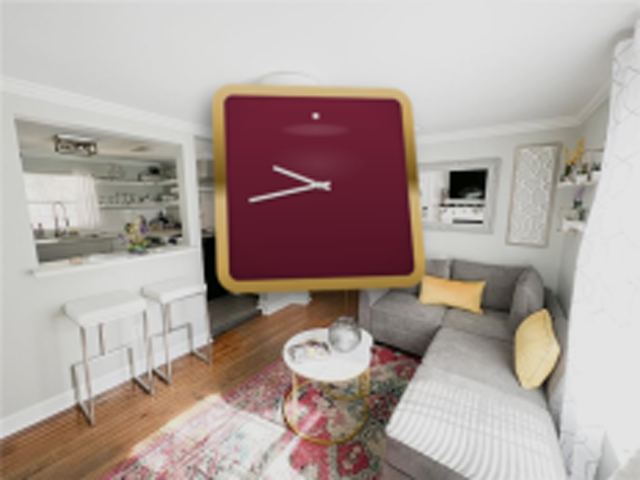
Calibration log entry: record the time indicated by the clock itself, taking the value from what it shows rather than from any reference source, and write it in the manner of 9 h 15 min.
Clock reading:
9 h 43 min
